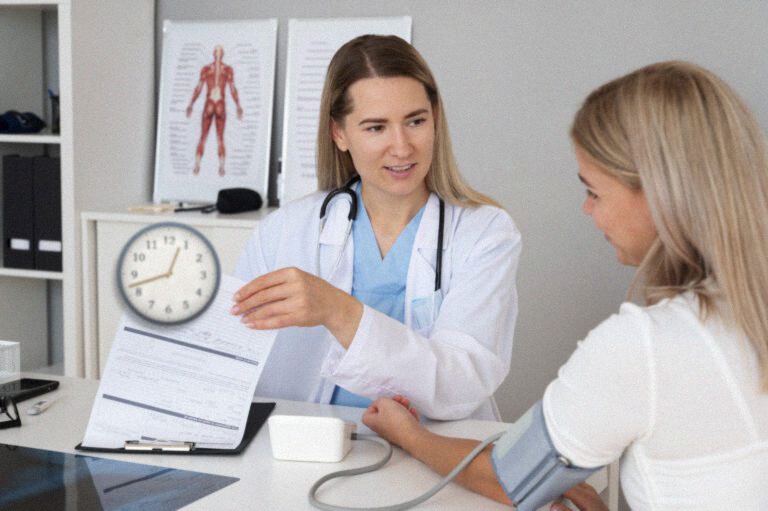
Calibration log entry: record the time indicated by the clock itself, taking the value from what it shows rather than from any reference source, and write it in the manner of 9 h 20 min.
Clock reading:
12 h 42 min
